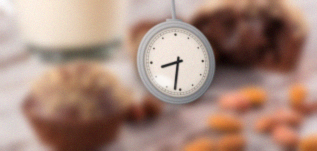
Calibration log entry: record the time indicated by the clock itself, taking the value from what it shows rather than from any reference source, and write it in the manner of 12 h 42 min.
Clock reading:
8 h 32 min
